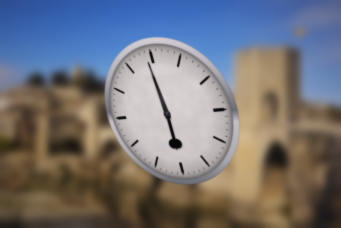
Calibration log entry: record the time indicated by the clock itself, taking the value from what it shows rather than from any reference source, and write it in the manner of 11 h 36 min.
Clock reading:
5 h 59 min
